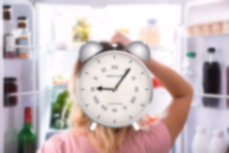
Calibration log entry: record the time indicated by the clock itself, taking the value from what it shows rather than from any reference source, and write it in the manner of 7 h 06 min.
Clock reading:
9 h 06 min
